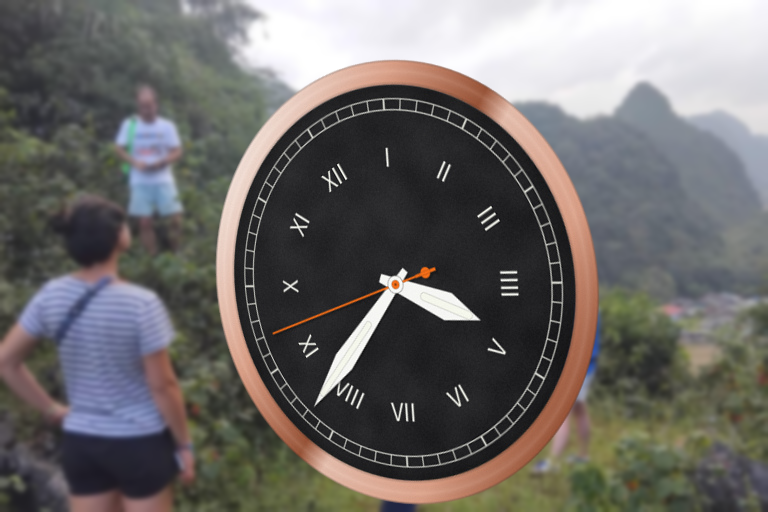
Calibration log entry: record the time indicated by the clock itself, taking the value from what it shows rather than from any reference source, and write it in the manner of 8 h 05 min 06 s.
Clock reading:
4 h 41 min 47 s
